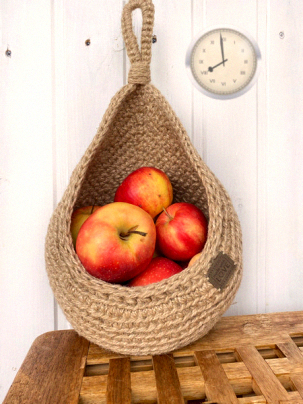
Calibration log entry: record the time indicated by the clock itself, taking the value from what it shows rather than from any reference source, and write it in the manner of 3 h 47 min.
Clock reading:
7 h 59 min
